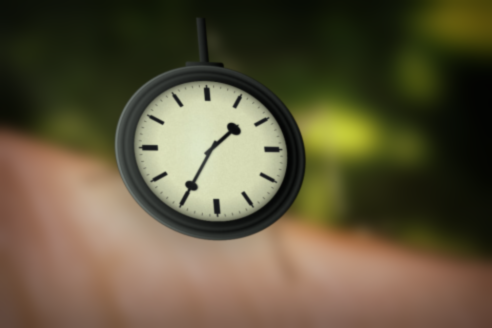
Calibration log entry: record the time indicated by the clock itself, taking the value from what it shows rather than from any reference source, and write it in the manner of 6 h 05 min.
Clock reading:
1 h 35 min
